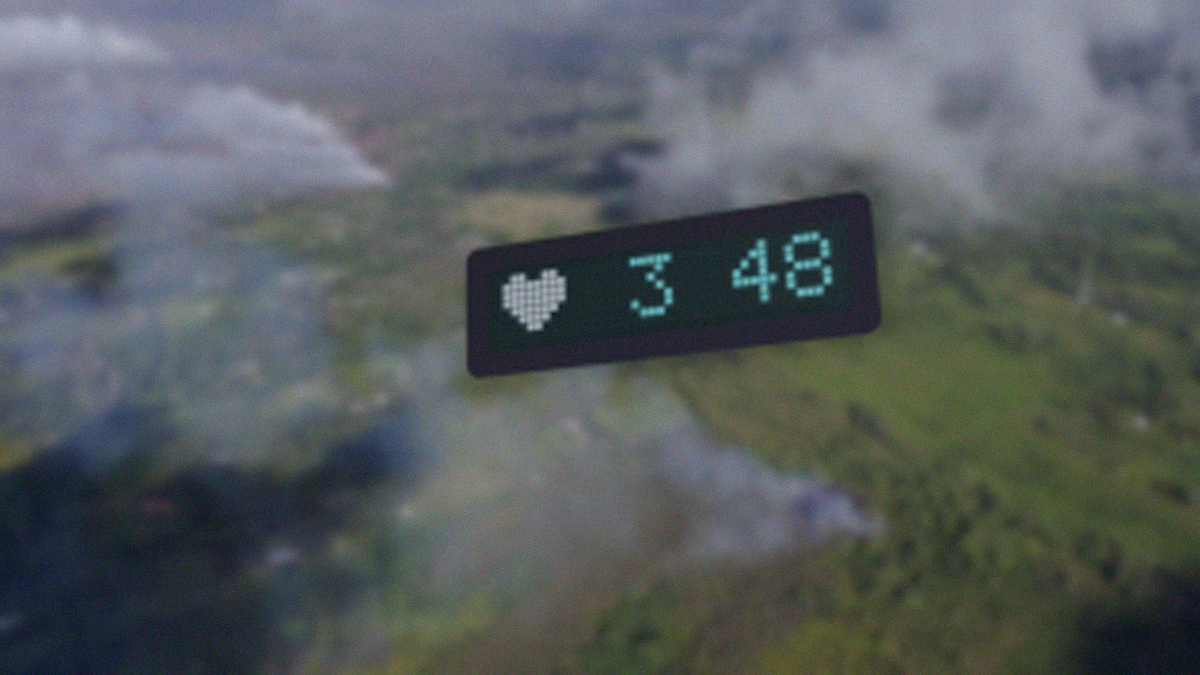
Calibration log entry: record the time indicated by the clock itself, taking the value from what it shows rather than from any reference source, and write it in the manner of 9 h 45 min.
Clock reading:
3 h 48 min
